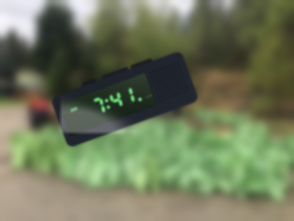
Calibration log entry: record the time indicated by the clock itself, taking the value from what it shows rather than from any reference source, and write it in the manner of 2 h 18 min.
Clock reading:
7 h 41 min
